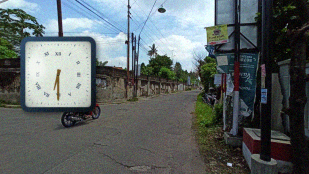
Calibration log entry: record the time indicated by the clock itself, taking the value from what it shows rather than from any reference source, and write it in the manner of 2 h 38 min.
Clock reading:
6 h 30 min
